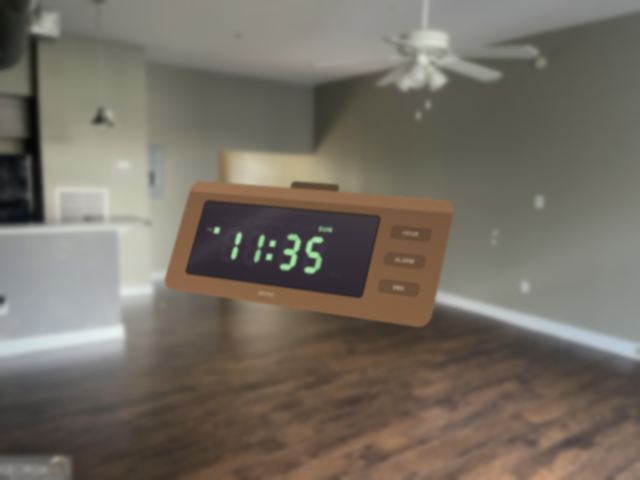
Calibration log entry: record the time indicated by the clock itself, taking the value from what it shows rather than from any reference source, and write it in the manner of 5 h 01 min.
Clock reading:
11 h 35 min
